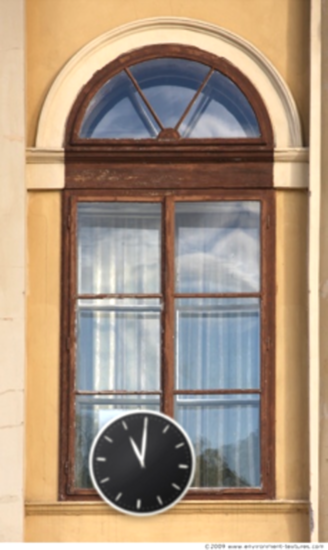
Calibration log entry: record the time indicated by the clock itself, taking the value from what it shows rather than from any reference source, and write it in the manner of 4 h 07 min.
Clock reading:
11 h 00 min
